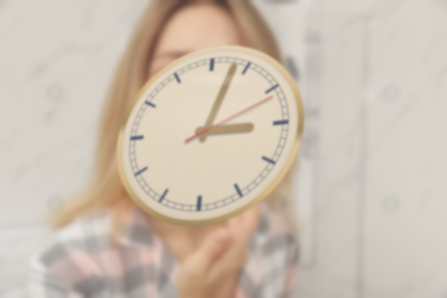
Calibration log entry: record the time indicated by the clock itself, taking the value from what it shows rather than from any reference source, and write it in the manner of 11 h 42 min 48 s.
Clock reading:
3 h 03 min 11 s
